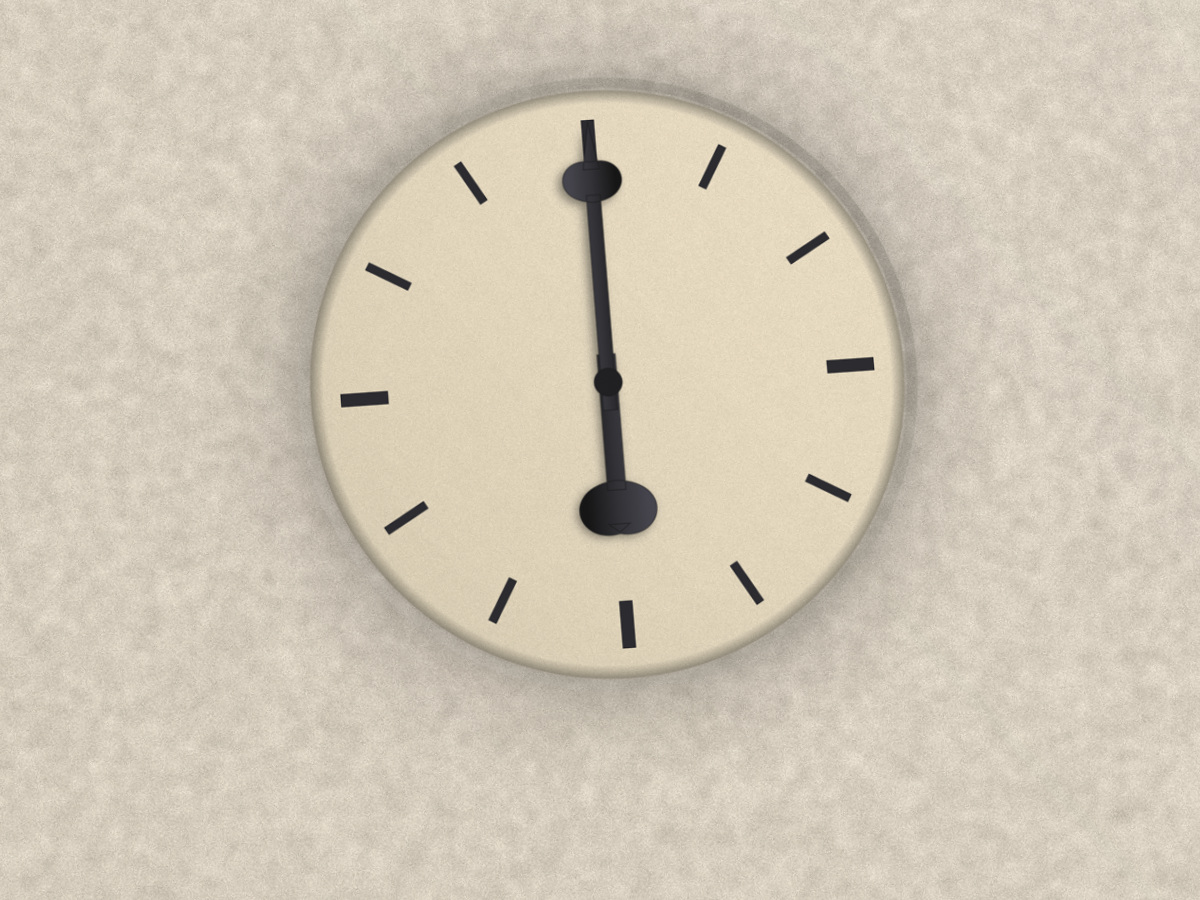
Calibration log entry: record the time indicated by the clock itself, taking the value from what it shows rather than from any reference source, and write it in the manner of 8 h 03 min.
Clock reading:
6 h 00 min
